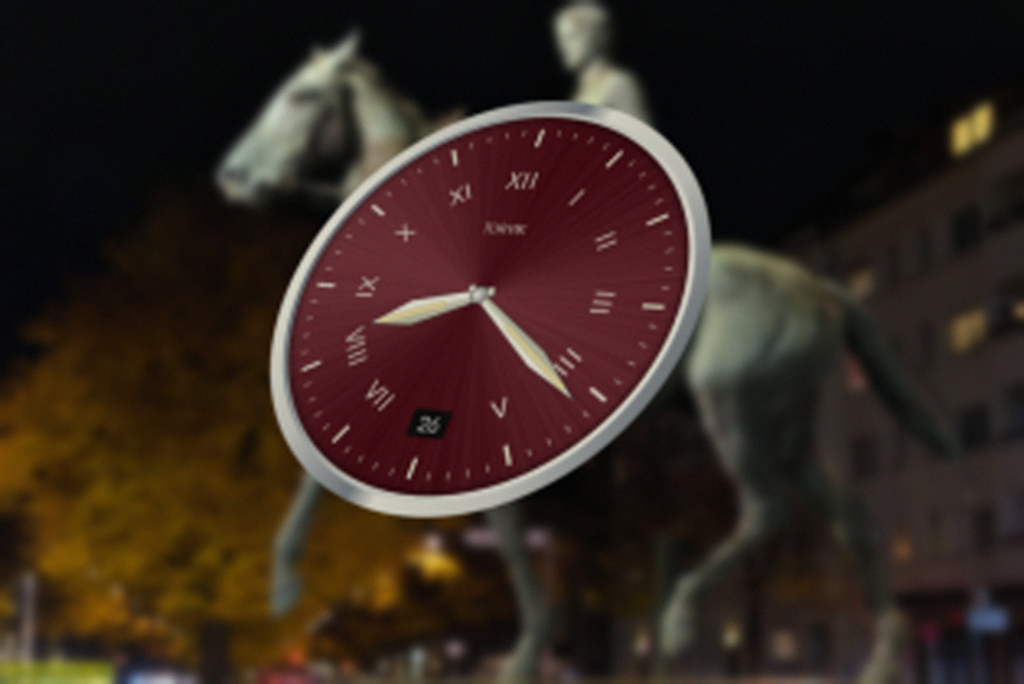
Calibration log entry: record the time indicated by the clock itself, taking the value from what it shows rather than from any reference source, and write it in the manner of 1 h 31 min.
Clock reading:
8 h 21 min
